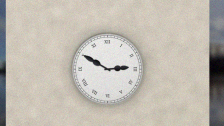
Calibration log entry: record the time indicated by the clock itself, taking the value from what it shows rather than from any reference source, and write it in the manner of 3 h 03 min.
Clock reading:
2 h 50 min
